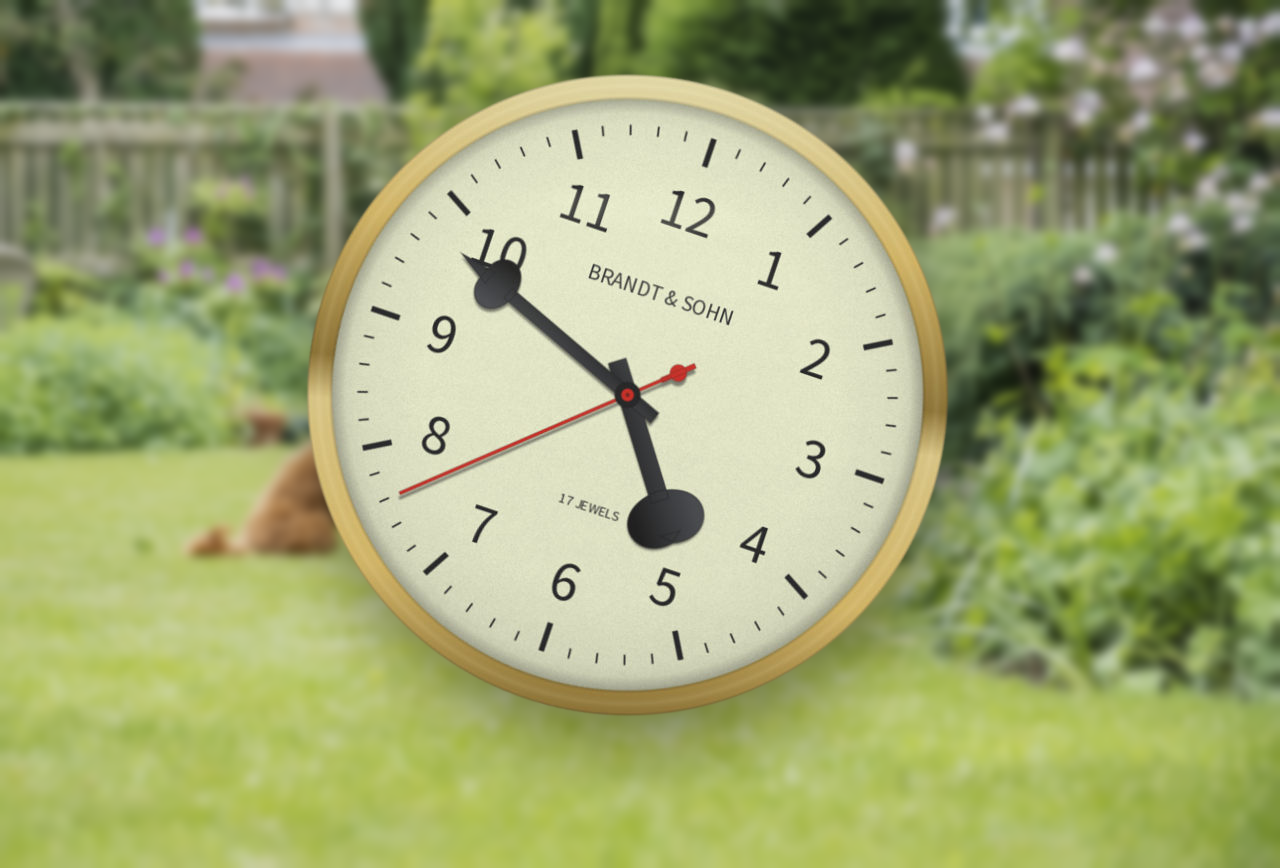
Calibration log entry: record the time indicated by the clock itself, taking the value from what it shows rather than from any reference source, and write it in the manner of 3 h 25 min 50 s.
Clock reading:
4 h 48 min 38 s
